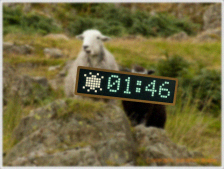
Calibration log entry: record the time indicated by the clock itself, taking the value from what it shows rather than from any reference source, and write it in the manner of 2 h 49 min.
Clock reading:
1 h 46 min
